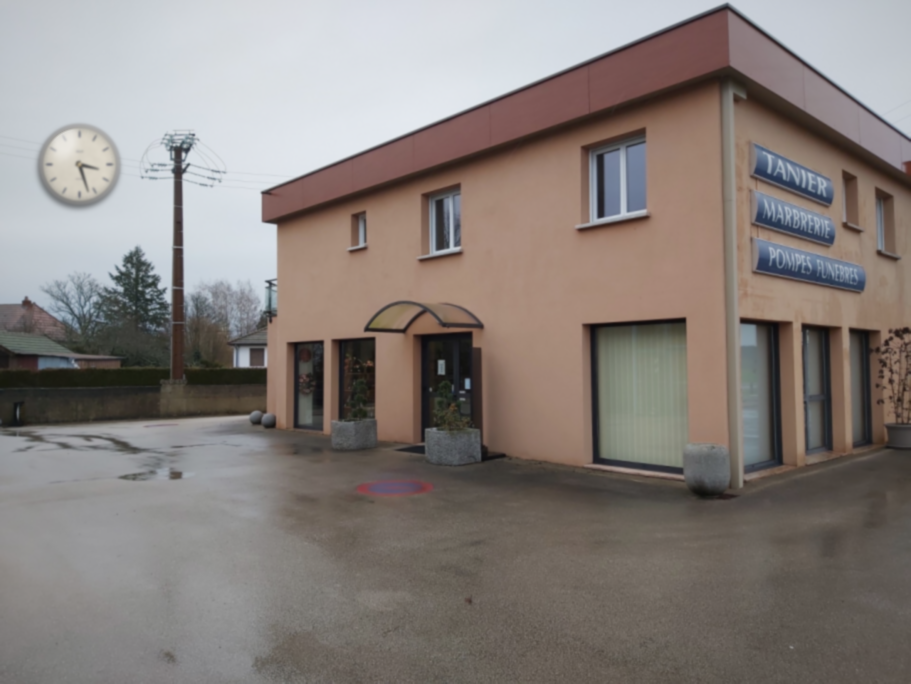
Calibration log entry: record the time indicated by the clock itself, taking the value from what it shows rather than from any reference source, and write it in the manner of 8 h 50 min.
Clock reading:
3 h 27 min
